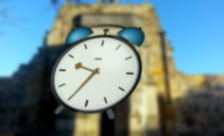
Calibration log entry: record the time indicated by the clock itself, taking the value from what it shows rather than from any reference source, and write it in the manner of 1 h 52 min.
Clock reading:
9 h 35 min
